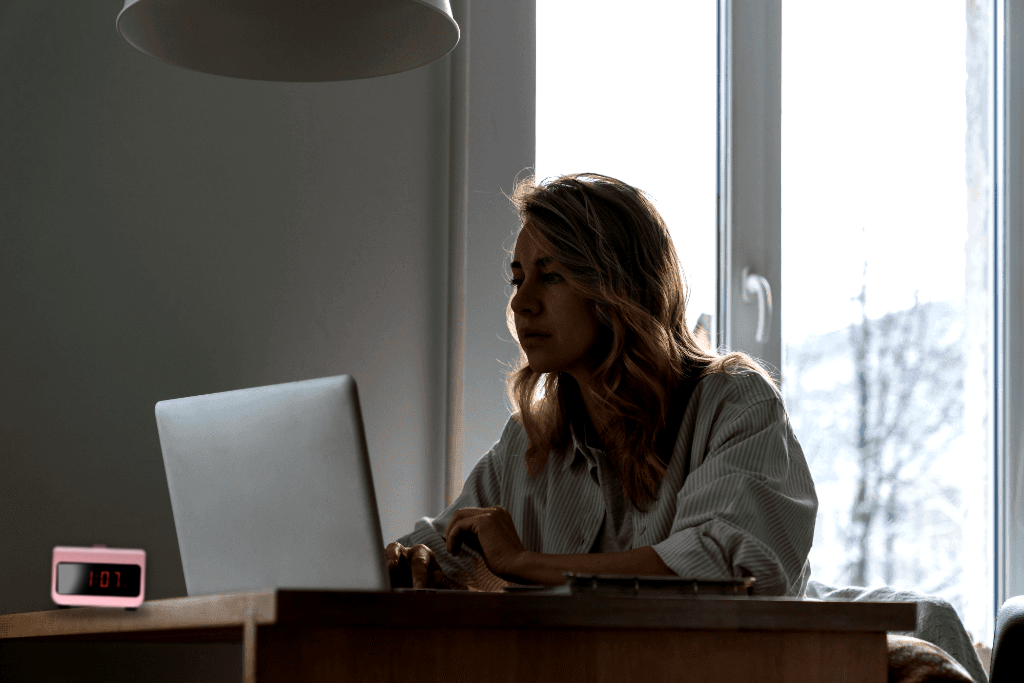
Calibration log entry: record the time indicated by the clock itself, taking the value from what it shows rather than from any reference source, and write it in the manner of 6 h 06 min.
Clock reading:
1 h 07 min
